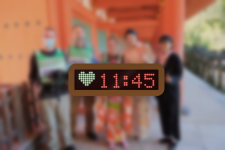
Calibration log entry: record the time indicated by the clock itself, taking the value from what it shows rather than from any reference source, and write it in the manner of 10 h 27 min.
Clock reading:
11 h 45 min
